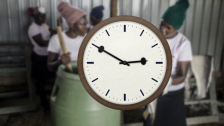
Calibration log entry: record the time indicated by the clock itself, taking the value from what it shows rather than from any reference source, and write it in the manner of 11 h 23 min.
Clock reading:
2 h 50 min
